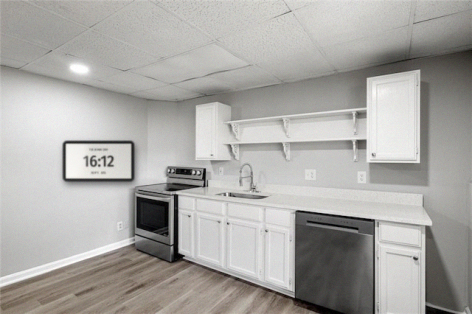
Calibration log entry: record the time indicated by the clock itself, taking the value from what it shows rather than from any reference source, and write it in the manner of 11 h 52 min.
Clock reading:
16 h 12 min
